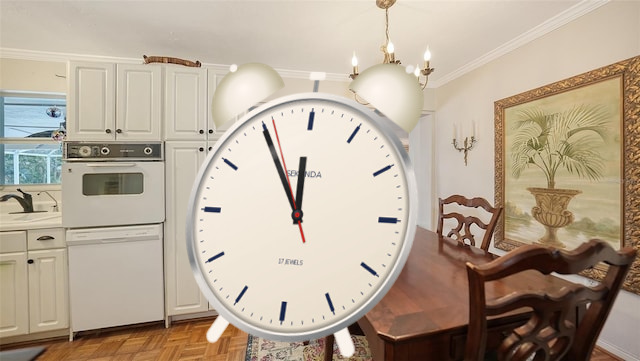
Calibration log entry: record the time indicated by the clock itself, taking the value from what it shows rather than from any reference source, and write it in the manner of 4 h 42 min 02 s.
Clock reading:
11 h 54 min 56 s
